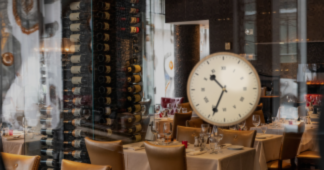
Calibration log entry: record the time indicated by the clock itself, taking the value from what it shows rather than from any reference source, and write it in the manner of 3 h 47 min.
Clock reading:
10 h 34 min
